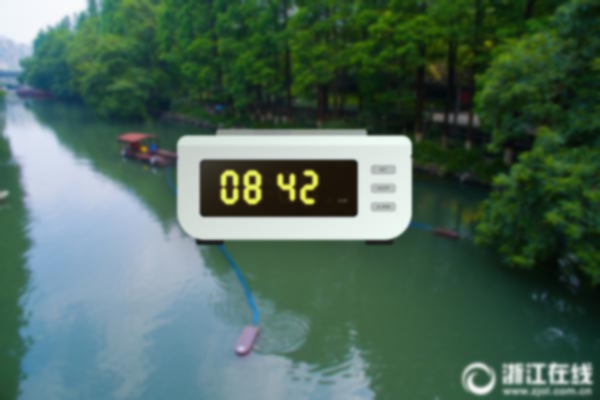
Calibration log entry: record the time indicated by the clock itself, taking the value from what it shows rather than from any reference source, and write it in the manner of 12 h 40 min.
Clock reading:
8 h 42 min
